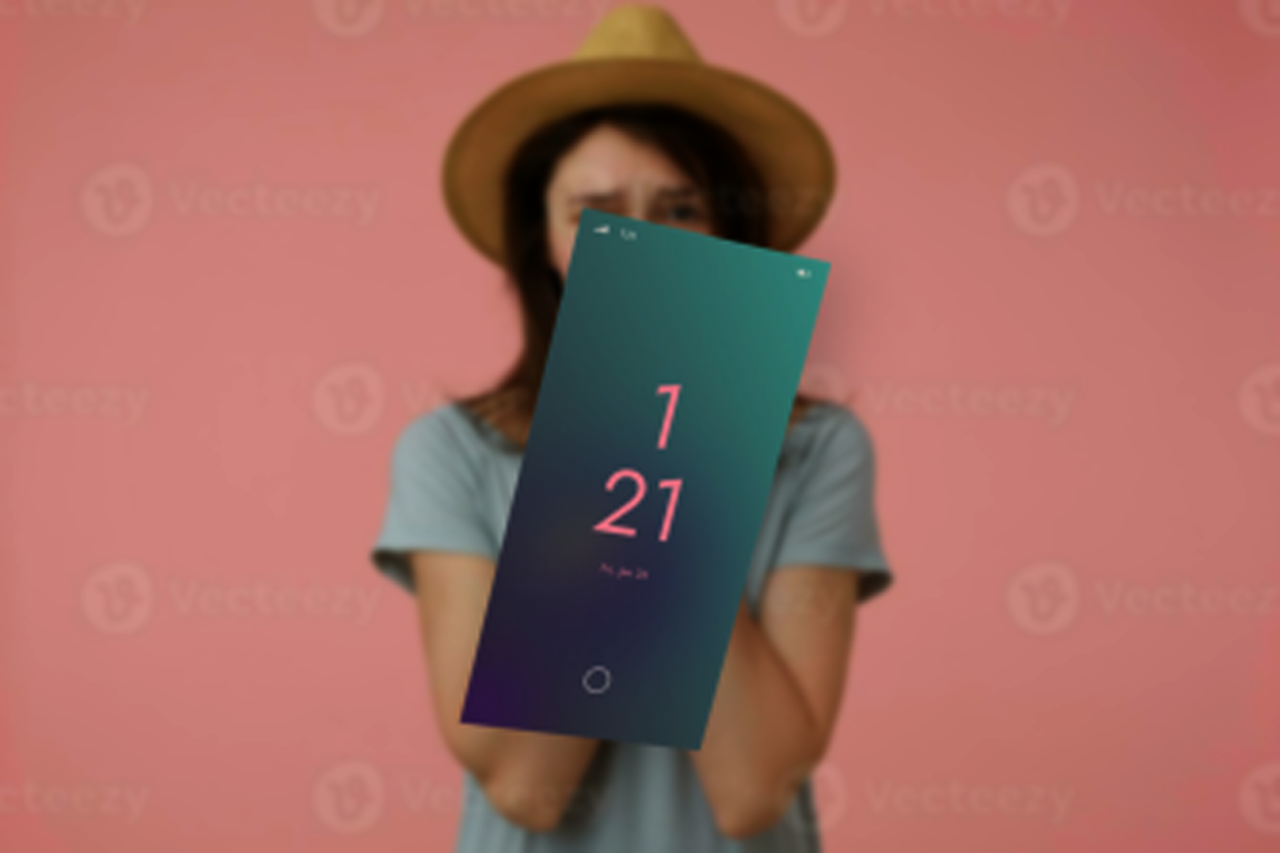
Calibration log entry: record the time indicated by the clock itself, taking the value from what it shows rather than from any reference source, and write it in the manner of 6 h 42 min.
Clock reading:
1 h 21 min
